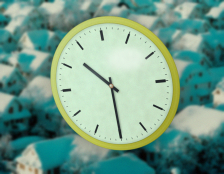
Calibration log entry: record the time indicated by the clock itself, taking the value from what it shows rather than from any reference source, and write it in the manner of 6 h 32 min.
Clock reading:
10 h 30 min
